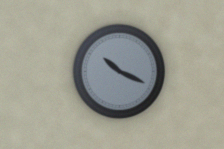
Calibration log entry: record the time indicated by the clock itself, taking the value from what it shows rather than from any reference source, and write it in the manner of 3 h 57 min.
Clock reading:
10 h 19 min
